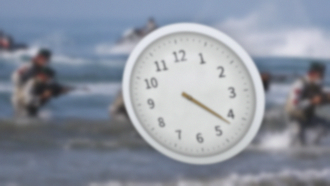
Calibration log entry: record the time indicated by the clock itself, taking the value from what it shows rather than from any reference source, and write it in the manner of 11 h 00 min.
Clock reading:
4 h 22 min
